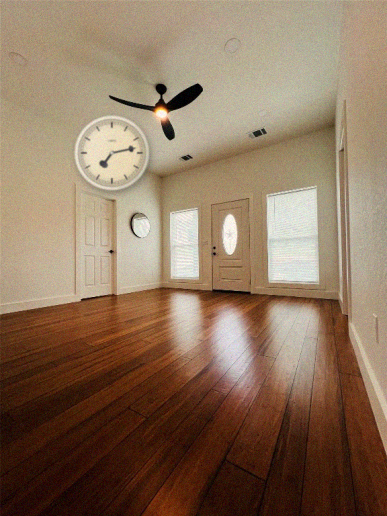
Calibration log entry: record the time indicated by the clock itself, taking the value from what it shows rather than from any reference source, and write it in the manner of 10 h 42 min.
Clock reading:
7 h 13 min
